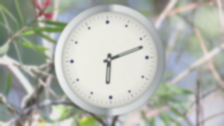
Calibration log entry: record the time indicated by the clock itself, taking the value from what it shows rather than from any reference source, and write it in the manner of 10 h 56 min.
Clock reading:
6 h 12 min
